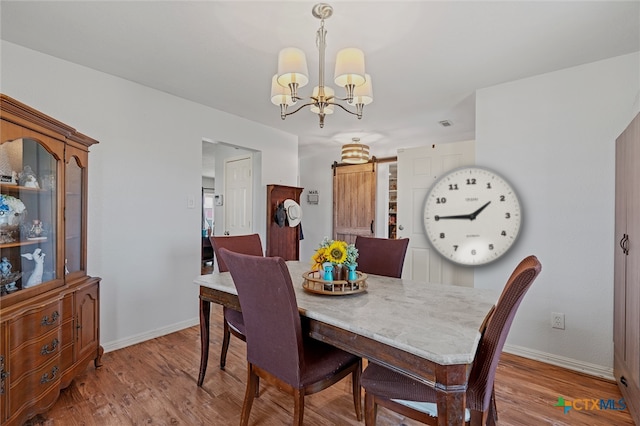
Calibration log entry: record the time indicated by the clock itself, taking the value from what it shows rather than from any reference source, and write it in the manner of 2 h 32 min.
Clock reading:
1 h 45 min
